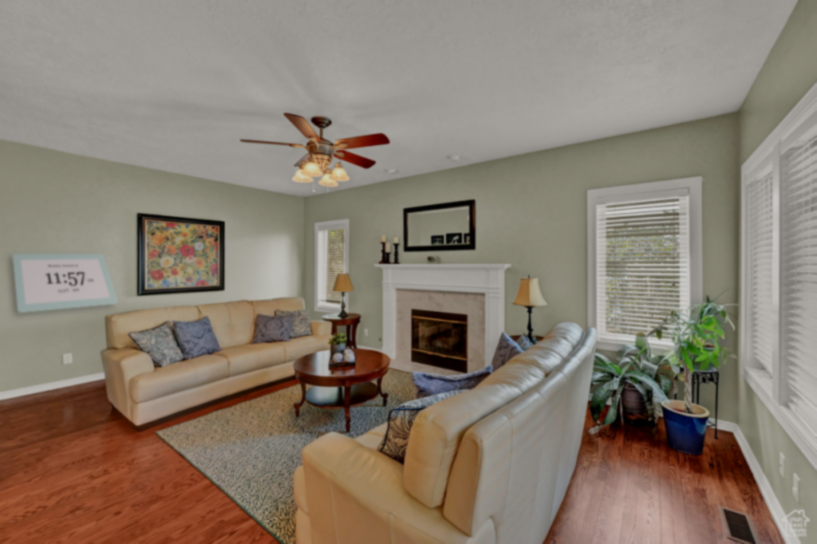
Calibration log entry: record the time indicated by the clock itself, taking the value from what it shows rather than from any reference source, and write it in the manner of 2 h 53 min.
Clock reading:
11 h 57 min
